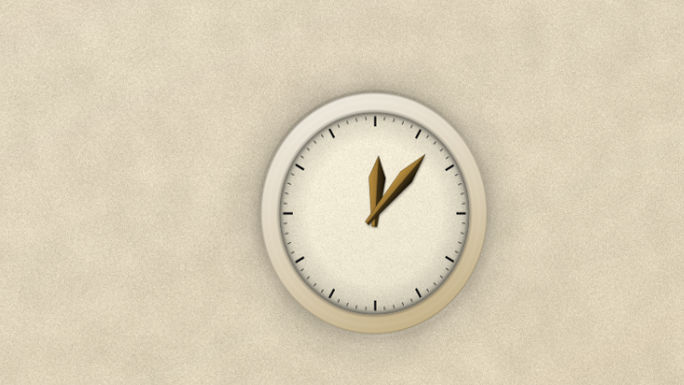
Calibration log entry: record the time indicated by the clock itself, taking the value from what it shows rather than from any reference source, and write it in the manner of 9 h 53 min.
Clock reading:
12 h 07 min
